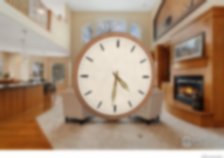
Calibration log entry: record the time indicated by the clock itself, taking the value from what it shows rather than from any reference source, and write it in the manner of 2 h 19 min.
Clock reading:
4 h 31 min
